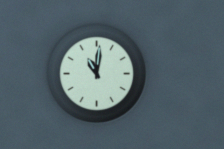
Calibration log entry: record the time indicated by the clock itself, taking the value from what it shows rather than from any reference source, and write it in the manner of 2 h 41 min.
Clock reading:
11 h 01 min
